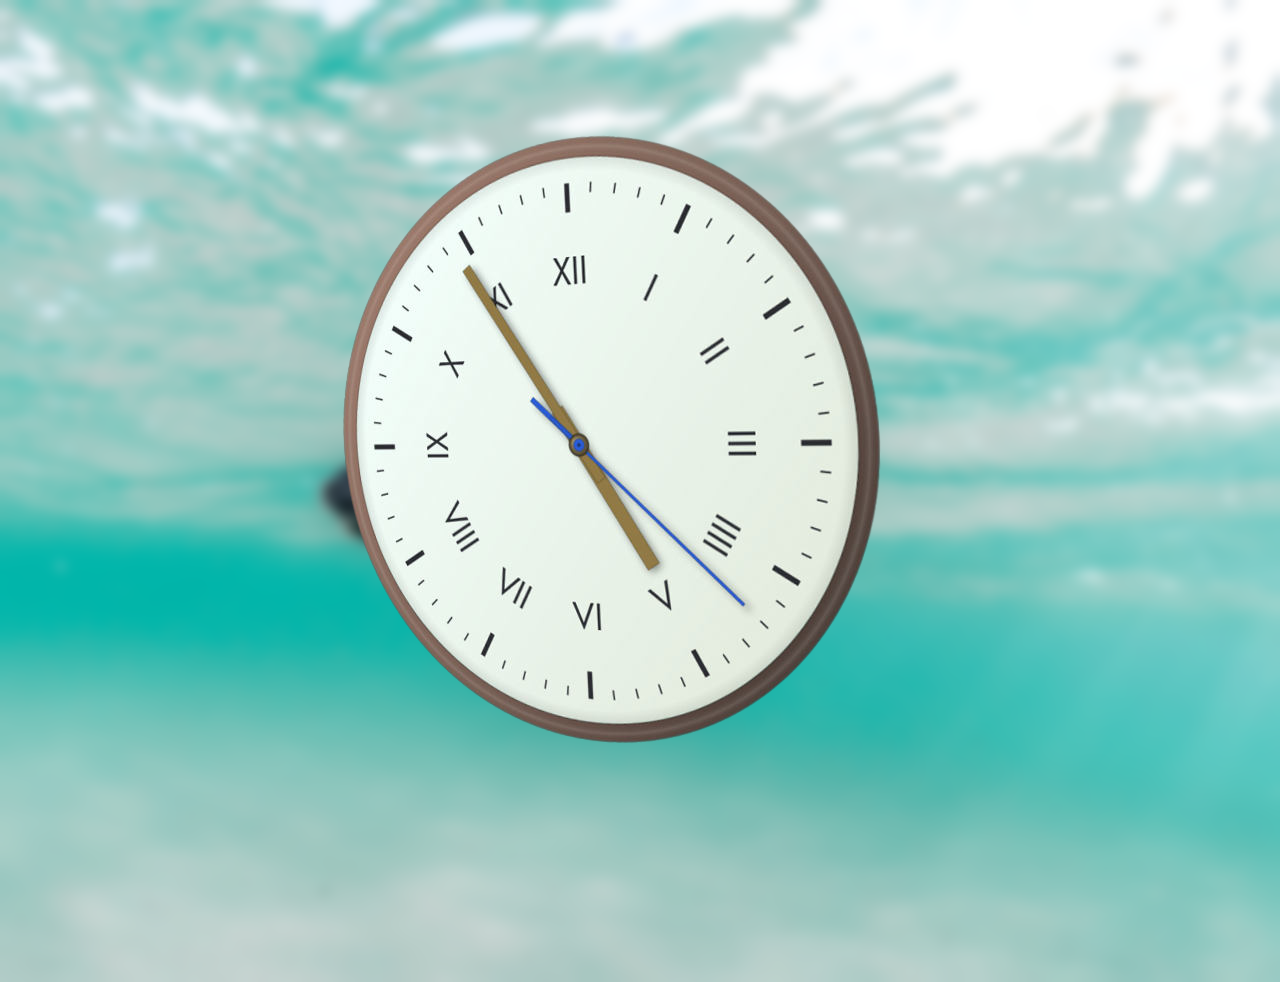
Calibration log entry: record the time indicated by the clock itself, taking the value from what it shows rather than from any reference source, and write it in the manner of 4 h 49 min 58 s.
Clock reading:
4 h 54 min 22 s
